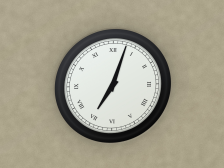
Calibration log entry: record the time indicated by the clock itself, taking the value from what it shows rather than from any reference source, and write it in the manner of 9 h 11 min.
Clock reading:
7 h 03 min
